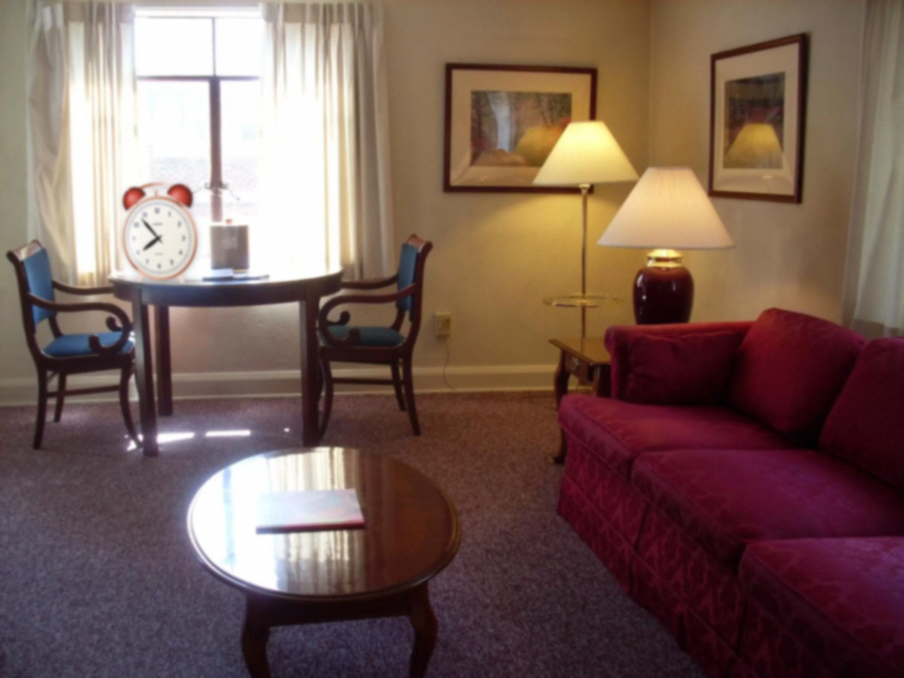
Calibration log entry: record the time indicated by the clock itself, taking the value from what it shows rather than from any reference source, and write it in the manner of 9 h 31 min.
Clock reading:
7 h 53 min
